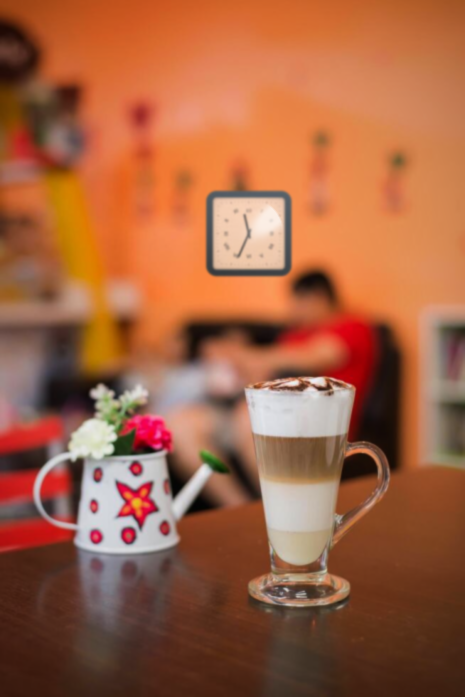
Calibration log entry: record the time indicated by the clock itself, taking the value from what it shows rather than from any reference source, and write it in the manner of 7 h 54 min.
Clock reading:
11 h 34 min
